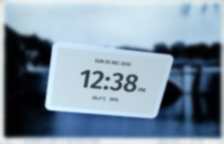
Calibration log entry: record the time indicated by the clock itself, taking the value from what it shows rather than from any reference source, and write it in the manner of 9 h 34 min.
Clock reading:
12 h 38 min
